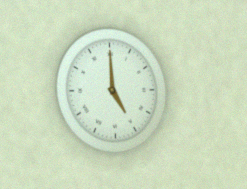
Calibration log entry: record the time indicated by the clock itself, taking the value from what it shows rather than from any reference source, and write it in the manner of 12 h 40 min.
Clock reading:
5 h 00 min
